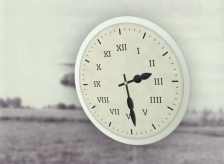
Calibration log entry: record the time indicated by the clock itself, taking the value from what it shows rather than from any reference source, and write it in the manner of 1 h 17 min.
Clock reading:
2 h 29 min
